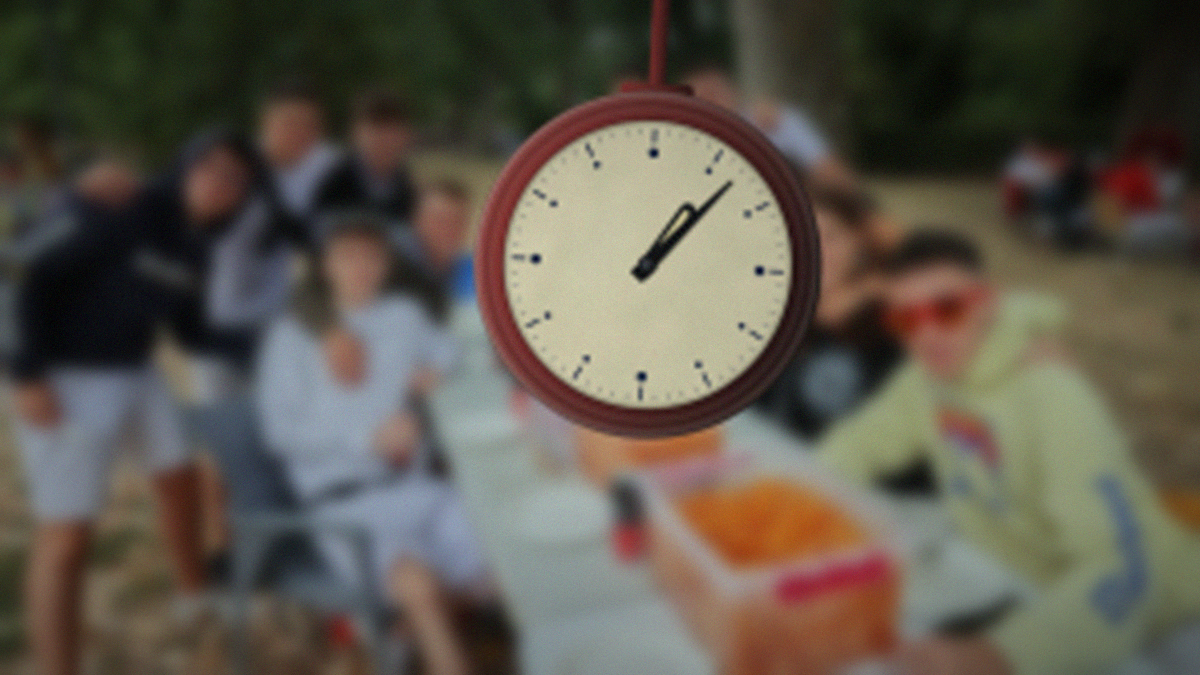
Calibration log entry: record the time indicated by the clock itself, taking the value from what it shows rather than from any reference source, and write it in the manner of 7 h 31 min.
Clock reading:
1 h 07 min
